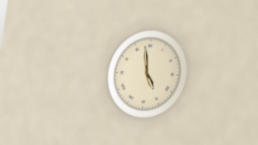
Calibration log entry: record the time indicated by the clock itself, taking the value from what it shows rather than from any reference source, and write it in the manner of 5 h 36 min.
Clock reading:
4 h 58 min
